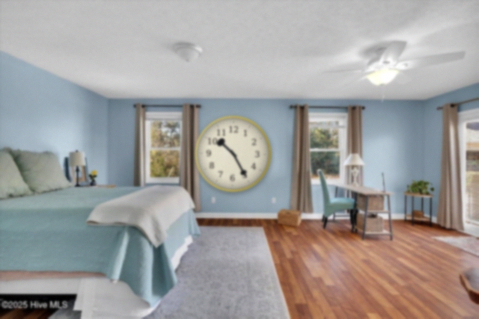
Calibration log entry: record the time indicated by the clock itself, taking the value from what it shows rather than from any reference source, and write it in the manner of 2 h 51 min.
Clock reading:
10 h 25 min
